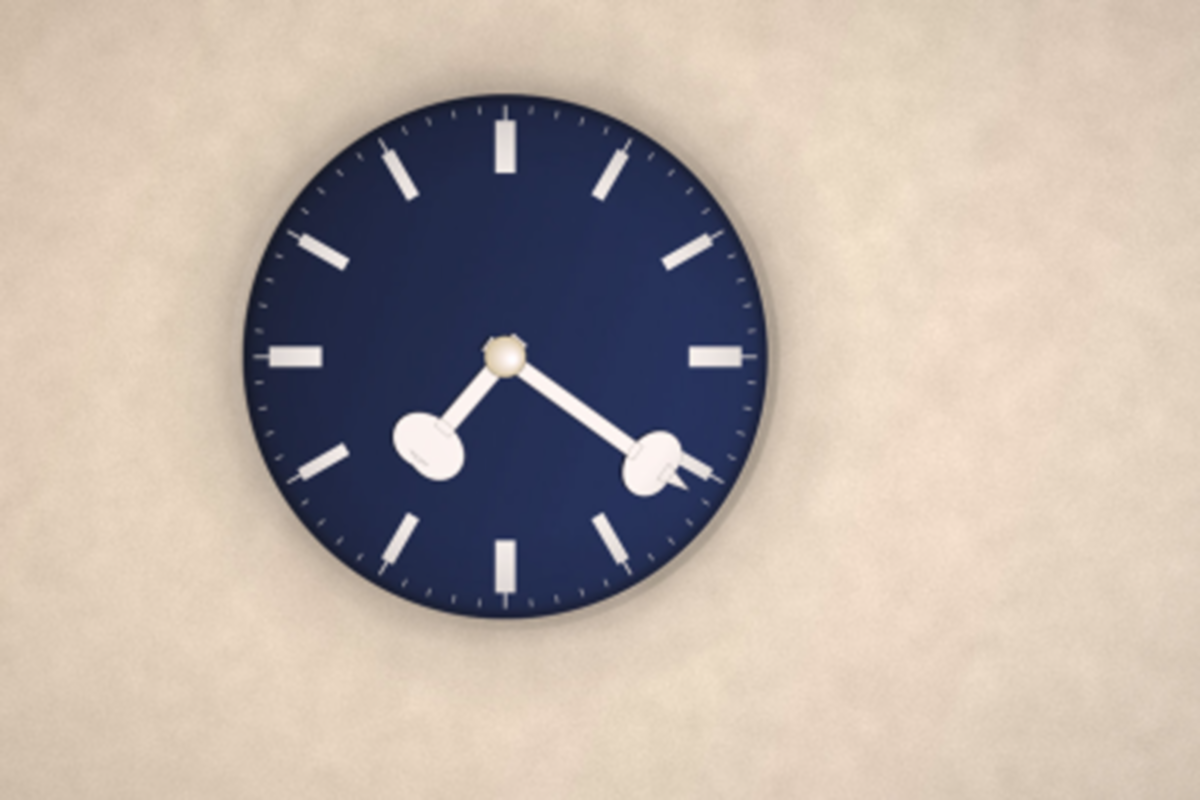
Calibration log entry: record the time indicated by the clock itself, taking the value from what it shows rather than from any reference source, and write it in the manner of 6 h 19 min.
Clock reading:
7 h 21 min
